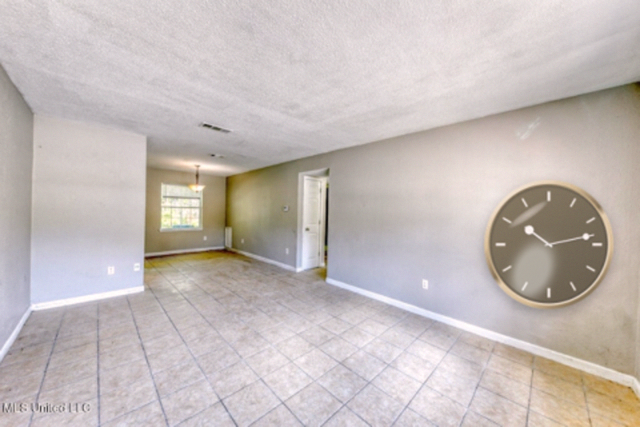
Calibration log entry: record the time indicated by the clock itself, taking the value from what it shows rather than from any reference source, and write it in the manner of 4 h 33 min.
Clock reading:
10 h 13 min
